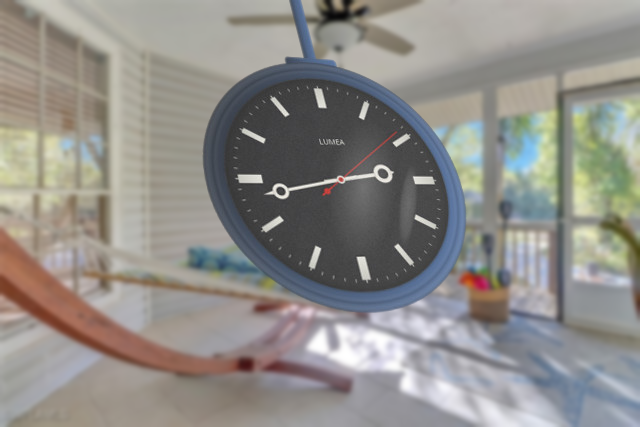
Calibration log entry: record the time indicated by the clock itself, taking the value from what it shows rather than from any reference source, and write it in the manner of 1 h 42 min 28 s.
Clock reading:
2 h 43 min 09 s
